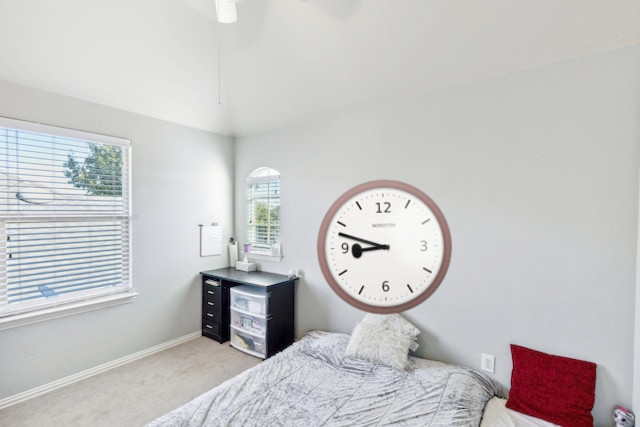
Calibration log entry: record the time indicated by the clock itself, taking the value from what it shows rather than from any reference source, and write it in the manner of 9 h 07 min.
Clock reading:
8 h 48 min
